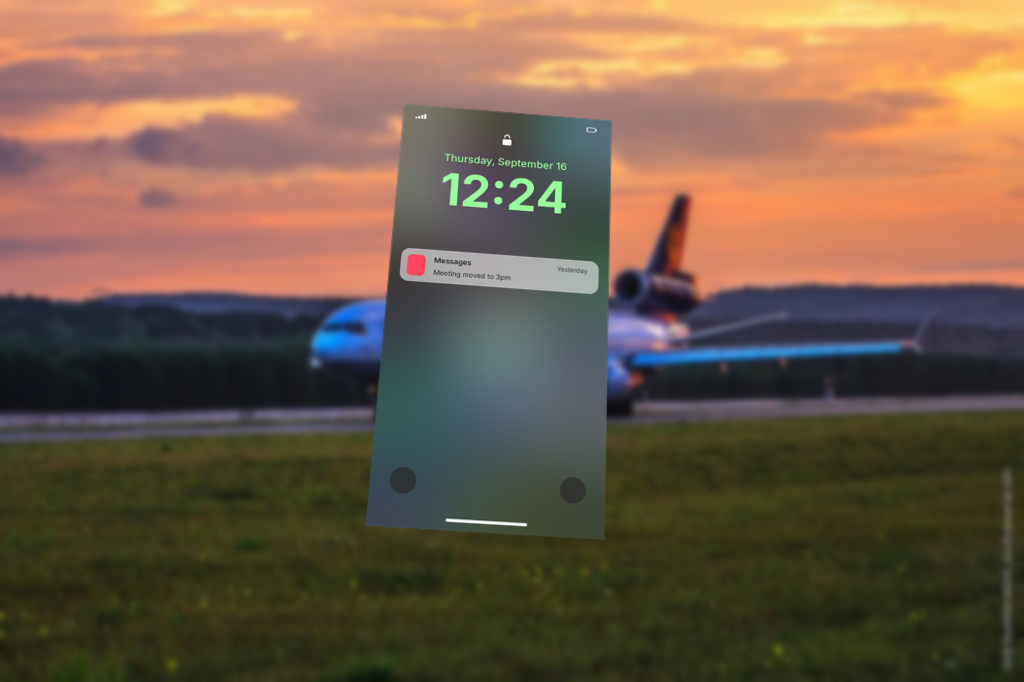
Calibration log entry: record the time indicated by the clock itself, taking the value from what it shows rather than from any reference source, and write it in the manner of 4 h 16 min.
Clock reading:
12 h 24 min
